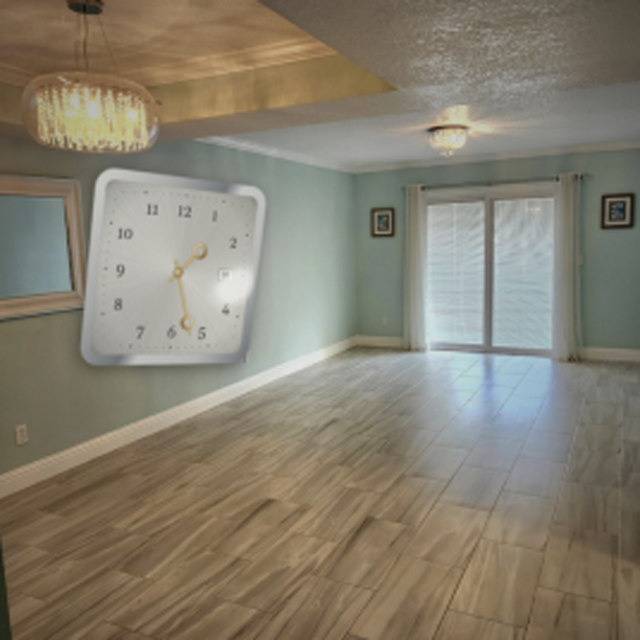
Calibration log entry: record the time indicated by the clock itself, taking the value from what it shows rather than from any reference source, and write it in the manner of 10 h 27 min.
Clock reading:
1 h 27 min
